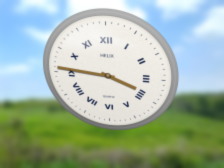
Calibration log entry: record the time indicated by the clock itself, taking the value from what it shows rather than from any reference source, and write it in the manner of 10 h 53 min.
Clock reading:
3 h 46 min
